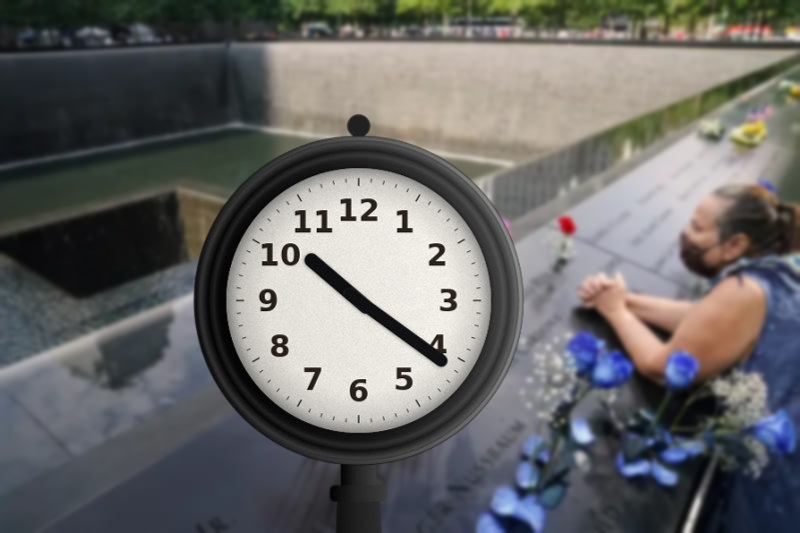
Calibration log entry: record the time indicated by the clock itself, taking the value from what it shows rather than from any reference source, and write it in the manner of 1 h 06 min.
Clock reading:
10 h 21 min
